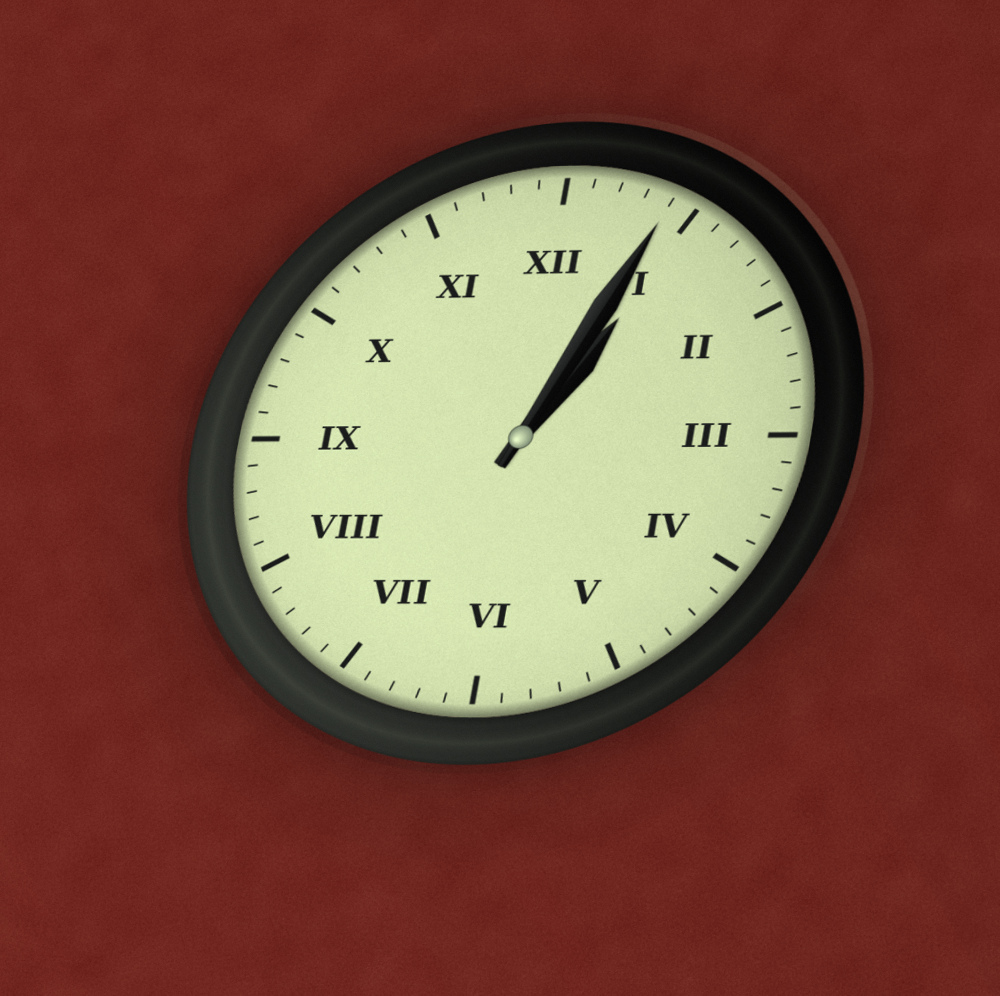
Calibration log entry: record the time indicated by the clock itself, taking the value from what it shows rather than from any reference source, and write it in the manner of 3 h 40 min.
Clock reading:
1 h 04 min
